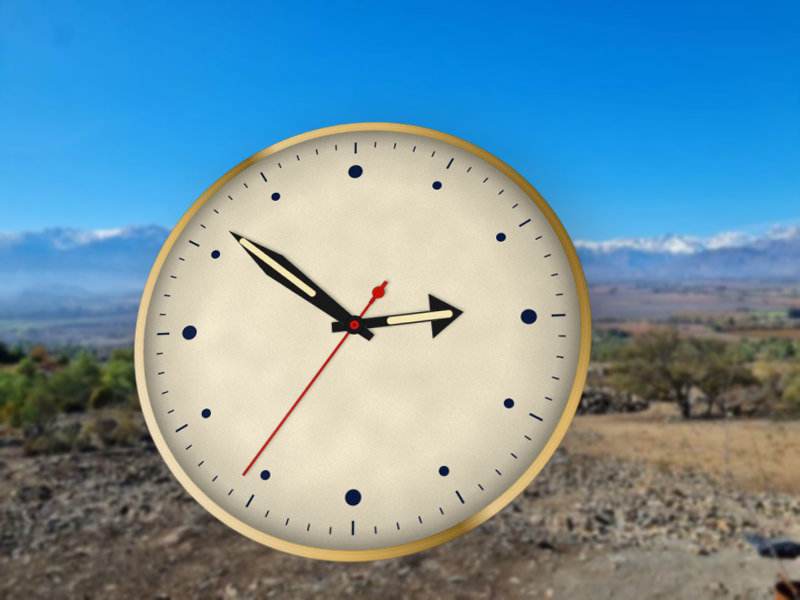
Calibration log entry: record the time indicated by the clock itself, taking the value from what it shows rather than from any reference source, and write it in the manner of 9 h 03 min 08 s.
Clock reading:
2 h 51 min 36 s
